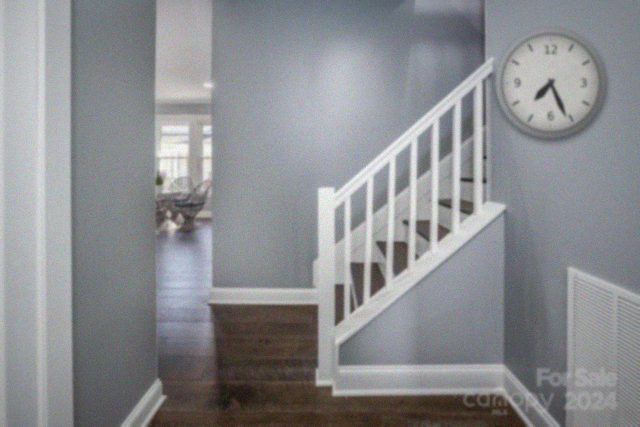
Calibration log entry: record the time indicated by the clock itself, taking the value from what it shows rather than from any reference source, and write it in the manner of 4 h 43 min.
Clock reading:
7 h 26 min
